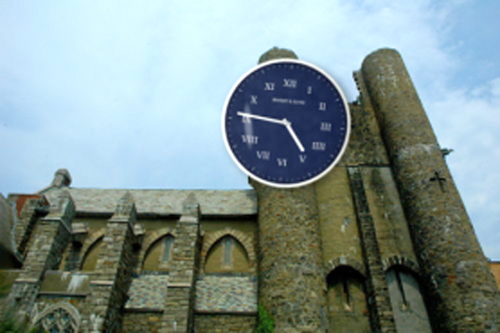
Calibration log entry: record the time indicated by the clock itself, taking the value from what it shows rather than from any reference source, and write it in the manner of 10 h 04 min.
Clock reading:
4 h 46 min
